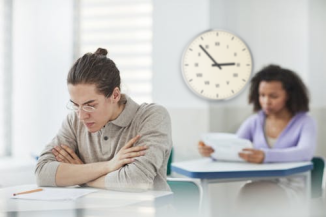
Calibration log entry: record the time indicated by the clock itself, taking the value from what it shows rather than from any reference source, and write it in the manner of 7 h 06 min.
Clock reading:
2 h 53 min
